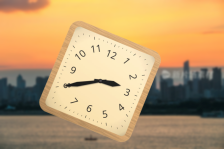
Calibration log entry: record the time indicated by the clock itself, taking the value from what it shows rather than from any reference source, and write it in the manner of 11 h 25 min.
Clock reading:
2 h 40 min
